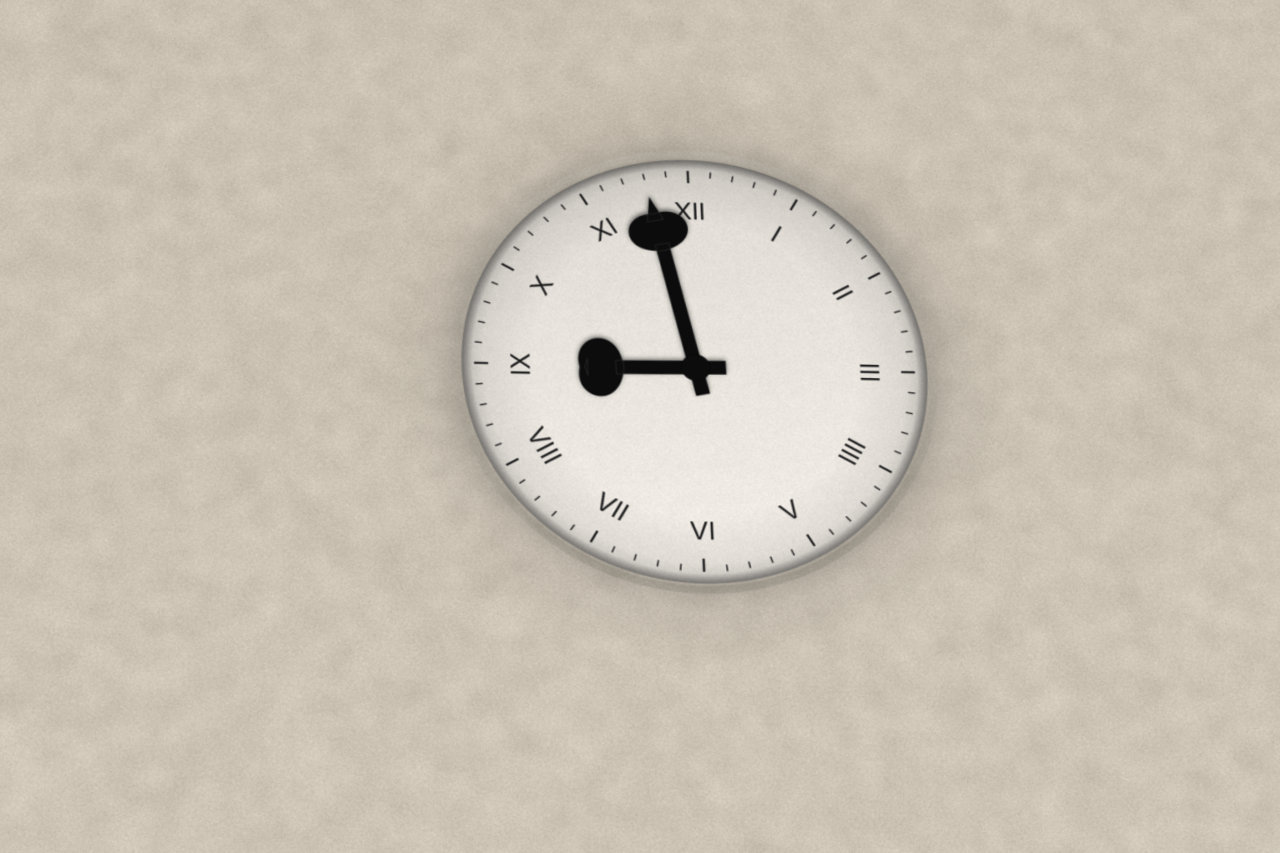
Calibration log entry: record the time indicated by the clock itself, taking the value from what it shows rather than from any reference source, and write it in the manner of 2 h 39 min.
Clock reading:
8 h 58 min
